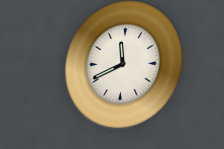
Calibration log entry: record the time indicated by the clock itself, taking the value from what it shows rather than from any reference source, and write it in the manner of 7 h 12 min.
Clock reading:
11 h 41 min
